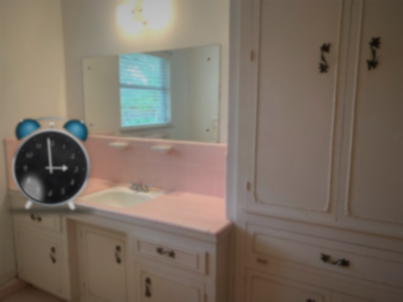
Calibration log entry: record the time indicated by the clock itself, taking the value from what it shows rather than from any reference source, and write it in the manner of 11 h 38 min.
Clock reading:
2 h 59 min
